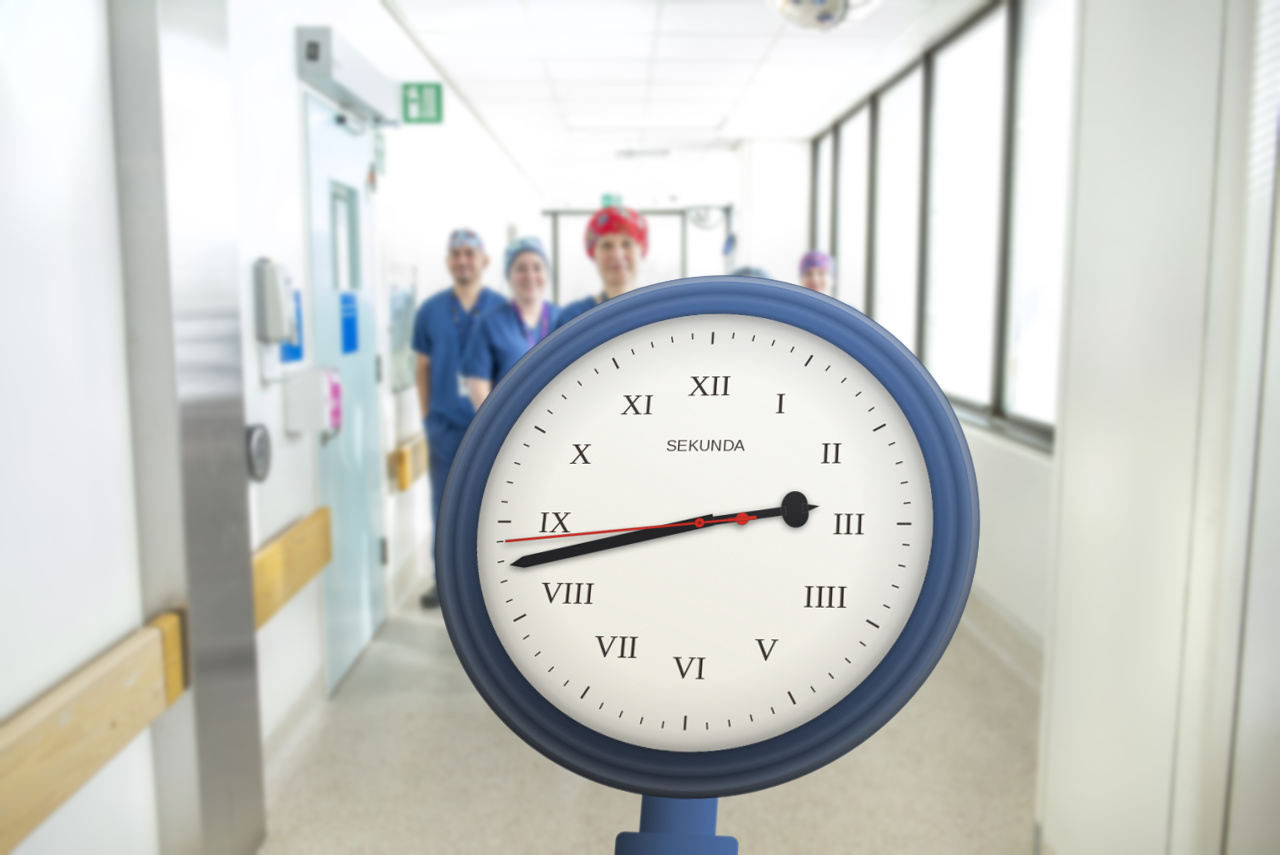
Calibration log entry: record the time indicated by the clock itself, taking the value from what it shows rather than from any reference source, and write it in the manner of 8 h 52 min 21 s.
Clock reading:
2 h 42 min 44 s
